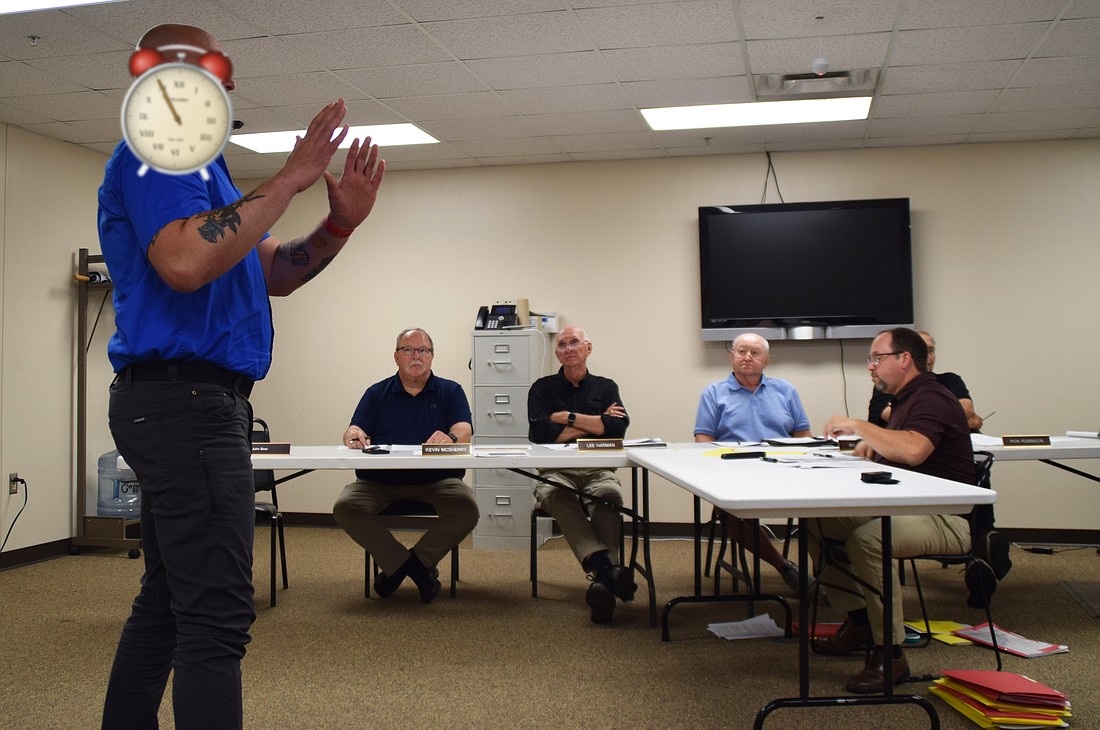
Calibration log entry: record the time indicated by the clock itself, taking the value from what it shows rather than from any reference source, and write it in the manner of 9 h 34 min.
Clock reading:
10 h 55 min
